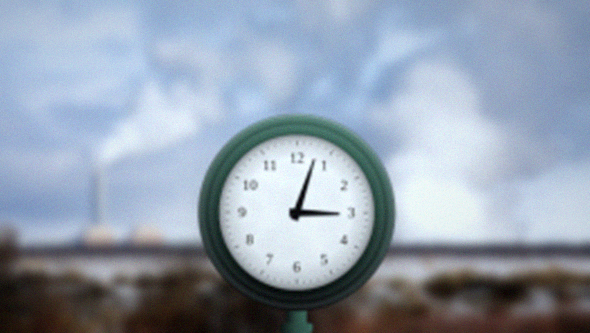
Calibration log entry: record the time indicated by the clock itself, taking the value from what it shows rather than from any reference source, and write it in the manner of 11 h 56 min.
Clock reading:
3 h 03 min
